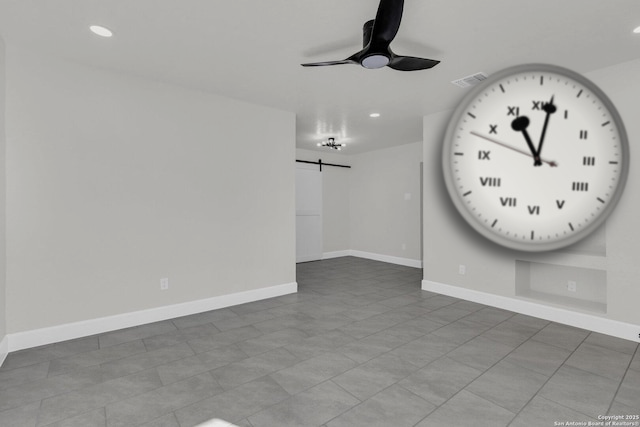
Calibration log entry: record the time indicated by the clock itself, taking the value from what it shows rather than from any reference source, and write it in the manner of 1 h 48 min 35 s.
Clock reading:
11 h 01 min 48 s
